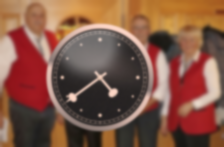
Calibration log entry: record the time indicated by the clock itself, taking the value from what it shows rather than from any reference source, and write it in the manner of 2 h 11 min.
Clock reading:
4 h 39 min
